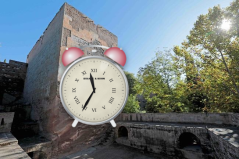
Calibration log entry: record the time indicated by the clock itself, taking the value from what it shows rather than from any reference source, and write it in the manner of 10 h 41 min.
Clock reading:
11 h 35 min
